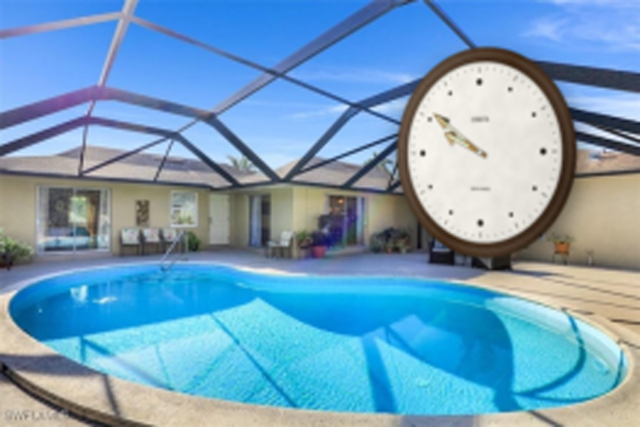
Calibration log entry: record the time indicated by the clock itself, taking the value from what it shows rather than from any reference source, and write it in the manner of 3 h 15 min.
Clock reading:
9 h 51 min
